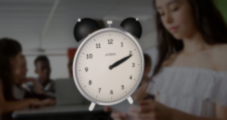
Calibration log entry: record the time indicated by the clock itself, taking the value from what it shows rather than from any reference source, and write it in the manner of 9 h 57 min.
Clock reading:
2 h 11 min
